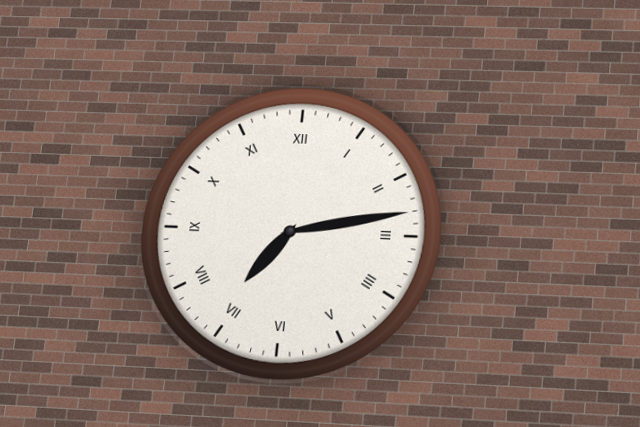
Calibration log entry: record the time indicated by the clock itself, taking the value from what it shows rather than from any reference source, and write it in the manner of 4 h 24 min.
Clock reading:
7 h 13 min
